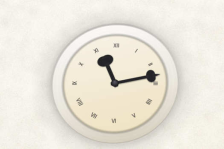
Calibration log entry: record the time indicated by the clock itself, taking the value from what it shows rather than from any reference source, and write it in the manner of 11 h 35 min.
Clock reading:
11 h 13 min
